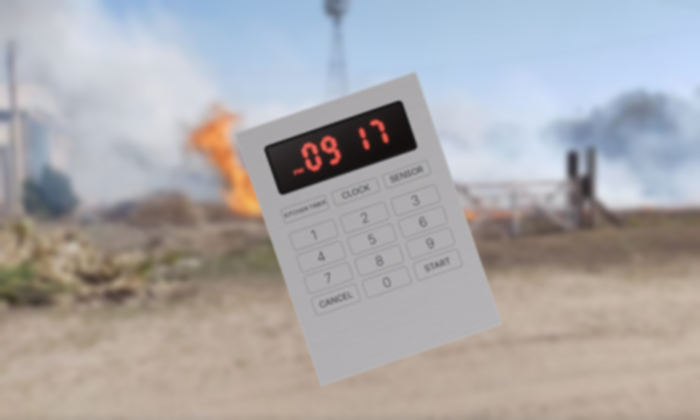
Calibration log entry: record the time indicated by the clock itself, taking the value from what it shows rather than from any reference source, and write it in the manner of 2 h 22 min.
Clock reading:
9 h 17 min
